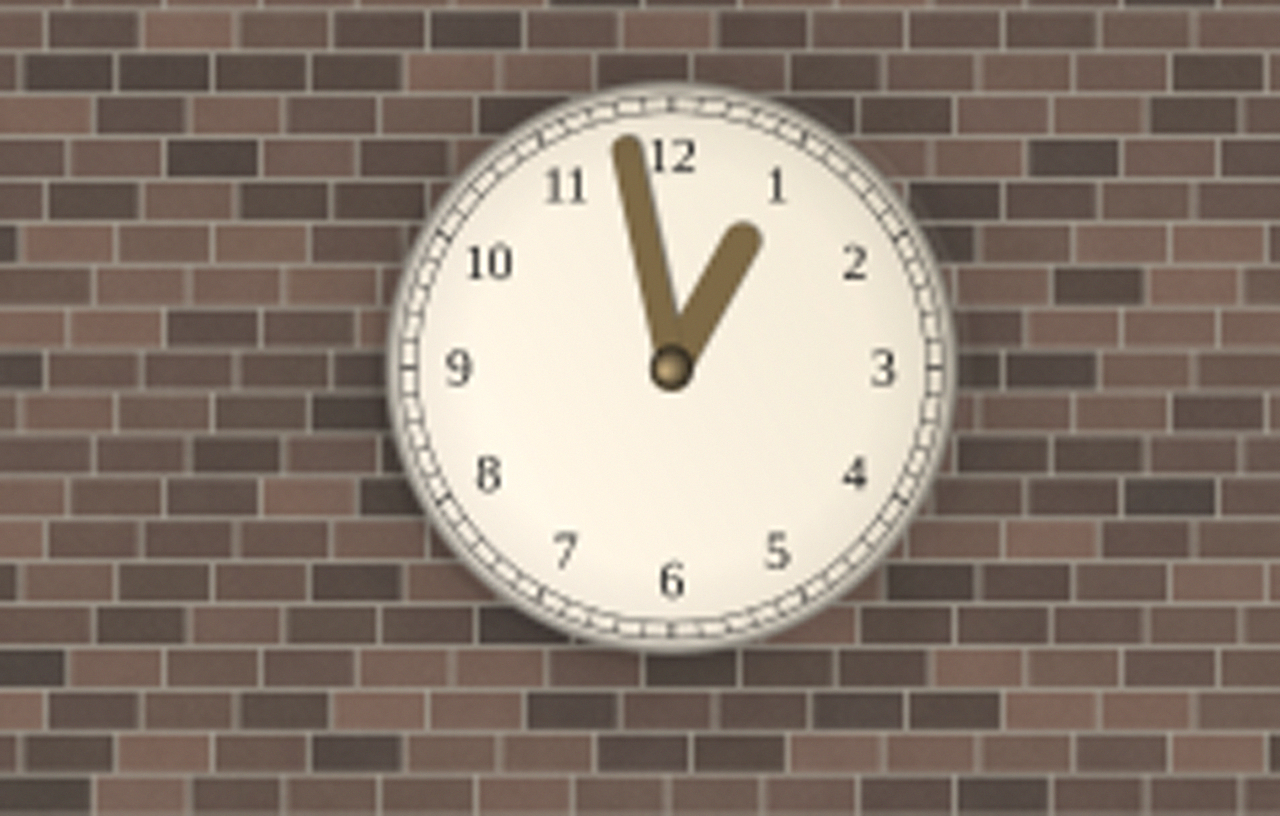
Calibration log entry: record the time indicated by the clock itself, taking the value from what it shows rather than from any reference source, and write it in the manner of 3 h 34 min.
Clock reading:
12 h 58 min
